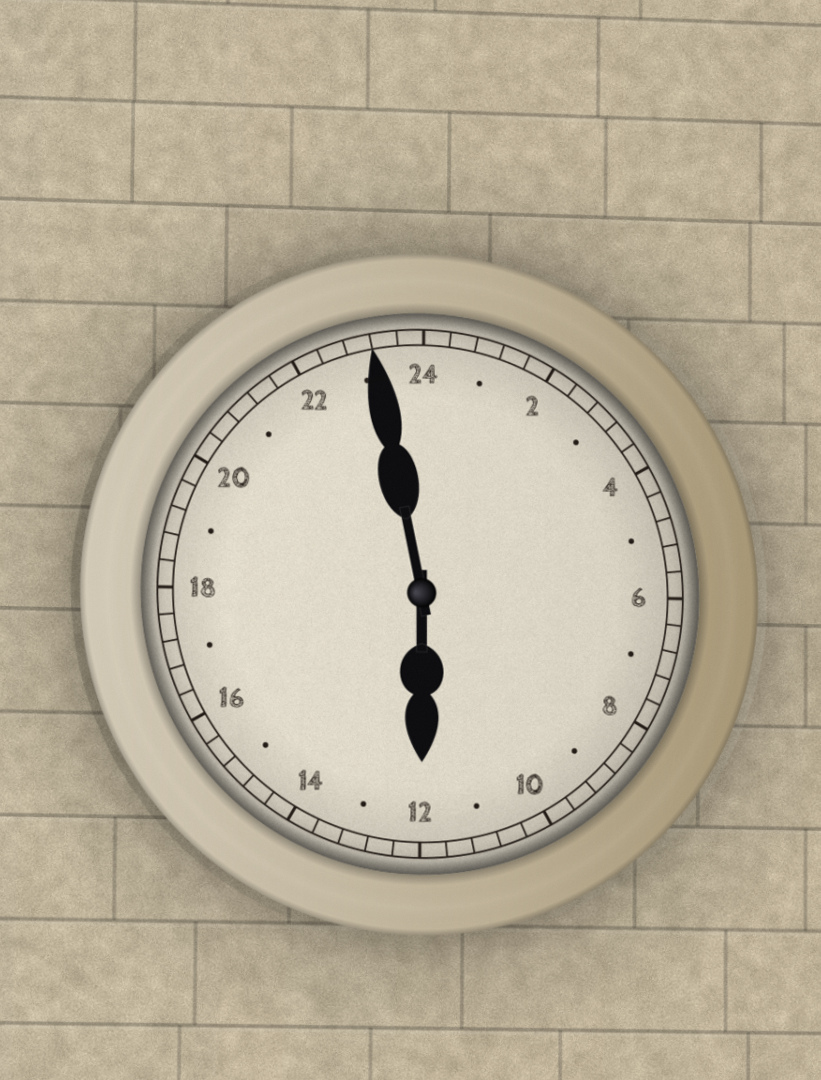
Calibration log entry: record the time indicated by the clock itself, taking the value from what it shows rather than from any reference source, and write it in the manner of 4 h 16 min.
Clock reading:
11 h 58 min
